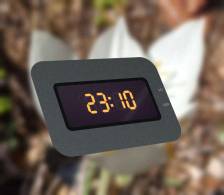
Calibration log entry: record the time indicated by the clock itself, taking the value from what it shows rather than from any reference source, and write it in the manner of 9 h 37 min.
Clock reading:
23 h 10 min
